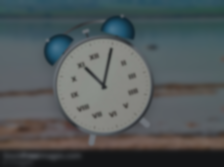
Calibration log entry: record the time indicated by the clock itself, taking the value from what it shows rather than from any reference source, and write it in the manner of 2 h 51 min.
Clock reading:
11 h 05 min
